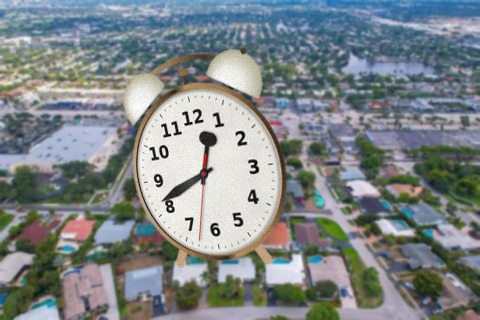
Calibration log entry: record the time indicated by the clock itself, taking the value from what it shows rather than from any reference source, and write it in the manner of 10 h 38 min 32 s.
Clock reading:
12 h 41 min 33 s
